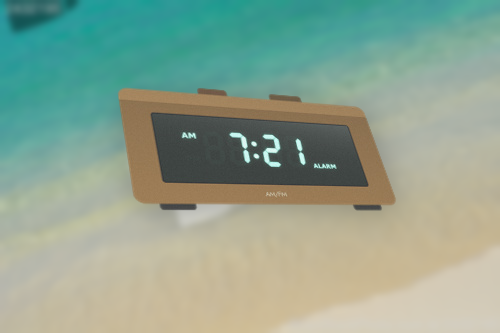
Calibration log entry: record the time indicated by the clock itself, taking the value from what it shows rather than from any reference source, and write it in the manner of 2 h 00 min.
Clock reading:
7 h 21 min
